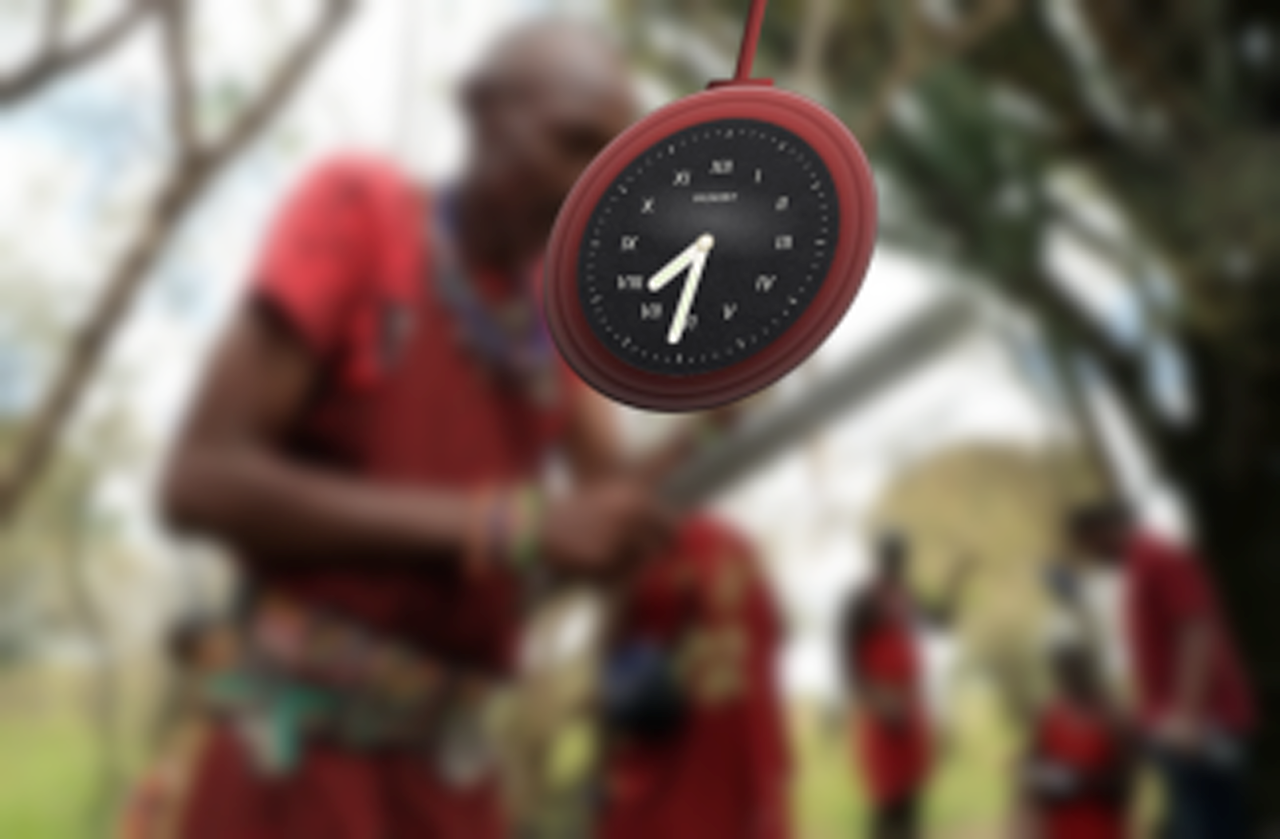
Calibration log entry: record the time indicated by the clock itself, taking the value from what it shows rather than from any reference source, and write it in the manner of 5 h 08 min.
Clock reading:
7 h 31 min
